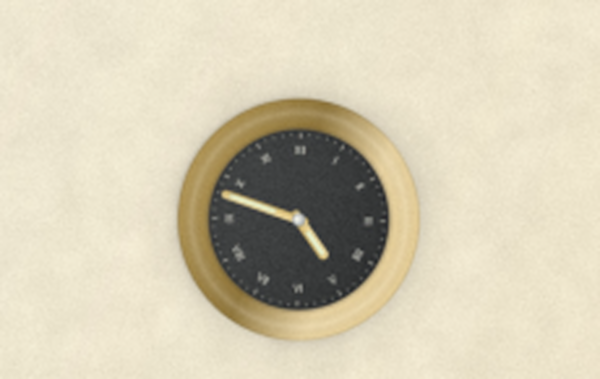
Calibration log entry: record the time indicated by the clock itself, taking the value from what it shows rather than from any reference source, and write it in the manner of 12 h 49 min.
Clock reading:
4 h 48 min
